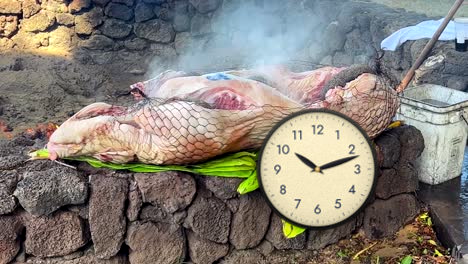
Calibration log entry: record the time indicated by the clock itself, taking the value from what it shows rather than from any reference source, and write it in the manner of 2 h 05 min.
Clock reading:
10 h 12 min
